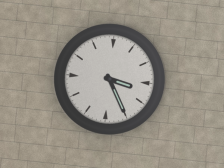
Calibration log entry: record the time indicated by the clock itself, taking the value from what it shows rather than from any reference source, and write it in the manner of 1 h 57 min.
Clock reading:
3 h 25 min
